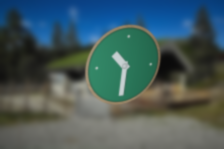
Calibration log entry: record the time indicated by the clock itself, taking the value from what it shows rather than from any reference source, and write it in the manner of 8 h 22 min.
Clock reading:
10 h 30 min
